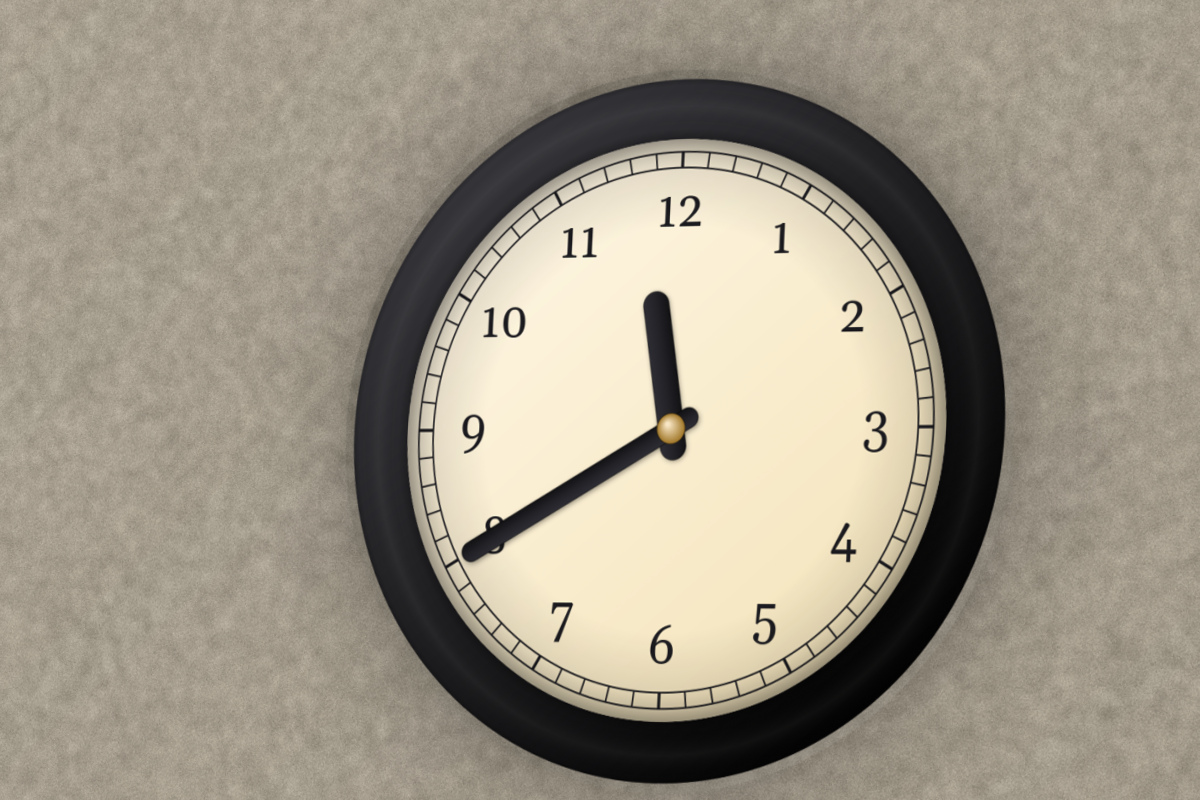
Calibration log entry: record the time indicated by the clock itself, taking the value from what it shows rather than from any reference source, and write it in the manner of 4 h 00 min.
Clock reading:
11 h 40 min
